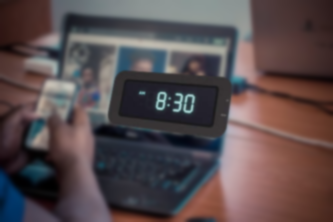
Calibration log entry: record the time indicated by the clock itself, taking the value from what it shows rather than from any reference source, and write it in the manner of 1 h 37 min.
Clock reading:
8 h 30 min
